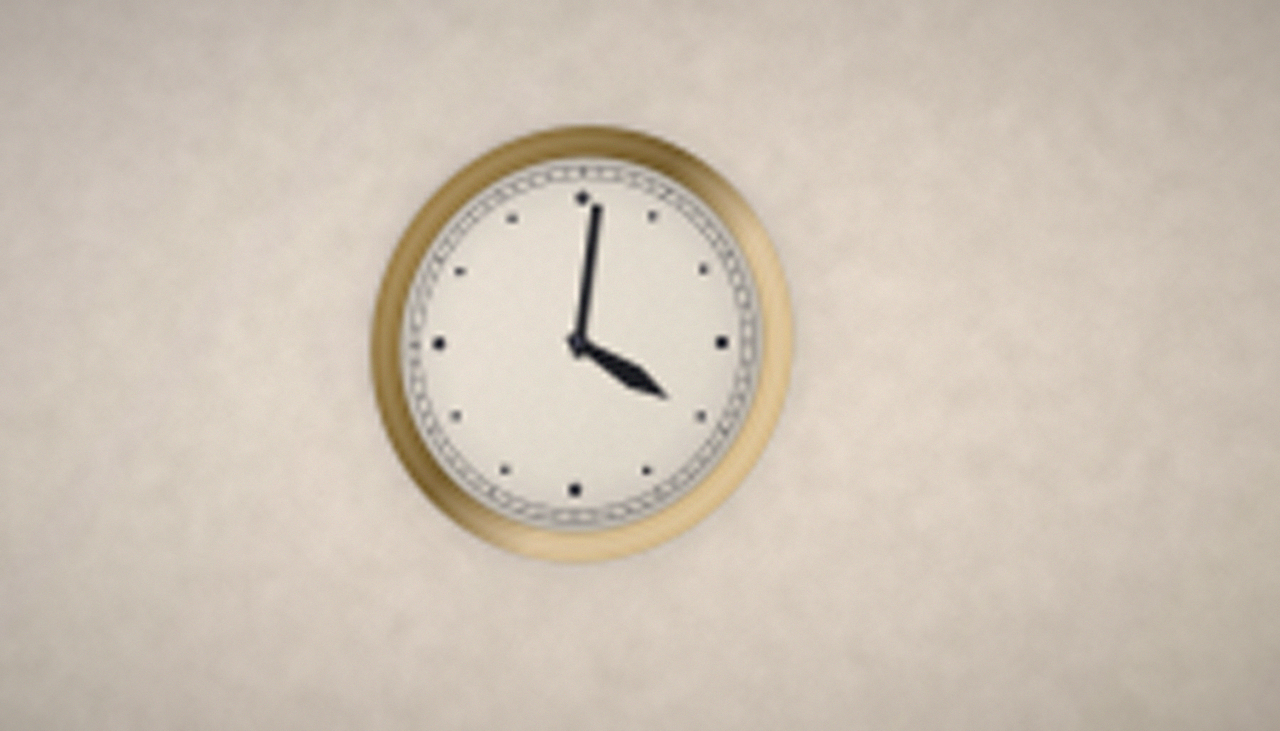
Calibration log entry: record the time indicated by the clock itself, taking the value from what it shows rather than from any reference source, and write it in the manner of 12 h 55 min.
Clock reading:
4 h 01 min
